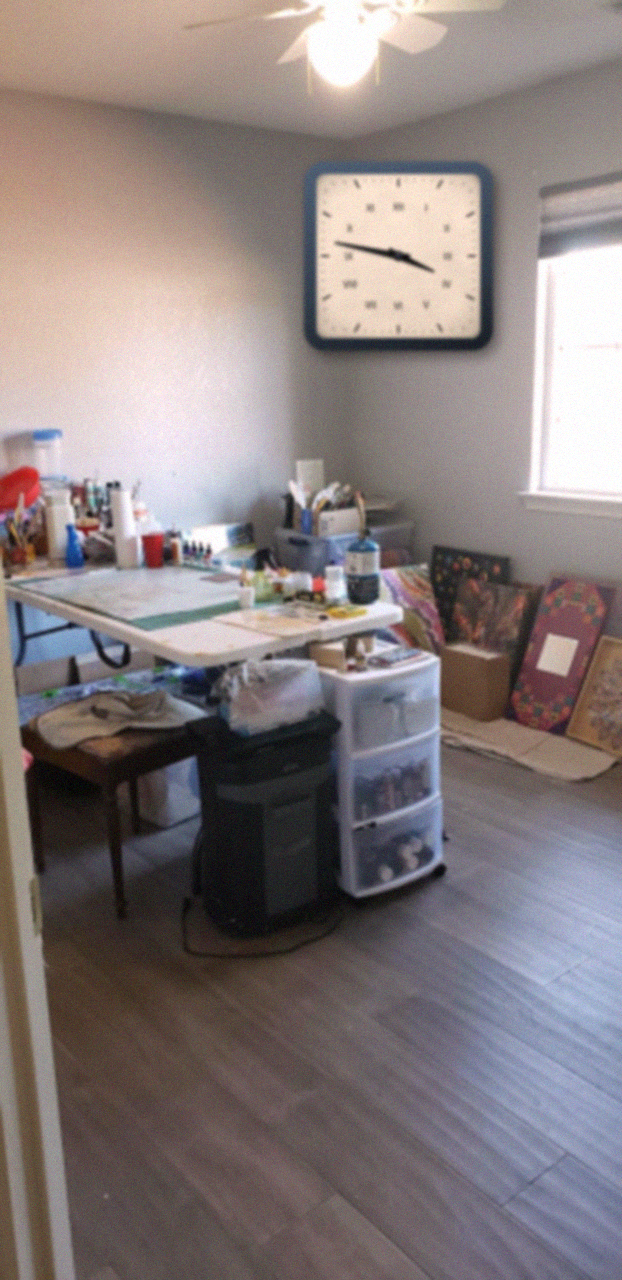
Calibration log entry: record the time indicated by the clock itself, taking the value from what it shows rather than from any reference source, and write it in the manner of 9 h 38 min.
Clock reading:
3 h 47 min
